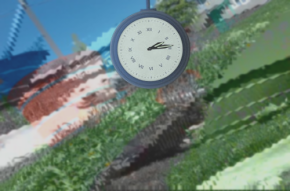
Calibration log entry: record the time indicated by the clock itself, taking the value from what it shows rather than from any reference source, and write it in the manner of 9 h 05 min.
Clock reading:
2 h 14 min
